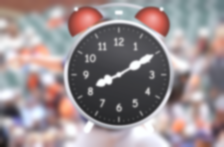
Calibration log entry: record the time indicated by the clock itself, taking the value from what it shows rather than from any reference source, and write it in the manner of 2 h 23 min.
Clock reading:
8 h 10 min
